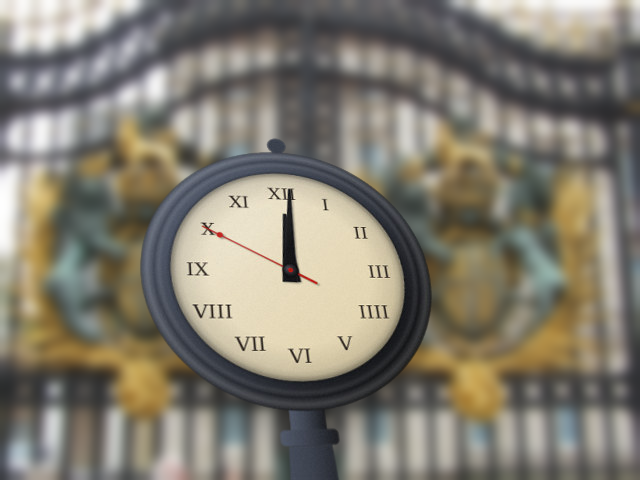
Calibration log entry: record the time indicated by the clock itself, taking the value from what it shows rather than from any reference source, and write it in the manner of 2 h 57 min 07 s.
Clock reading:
12 h 00 min 50 s
